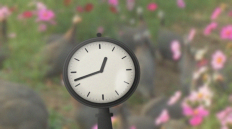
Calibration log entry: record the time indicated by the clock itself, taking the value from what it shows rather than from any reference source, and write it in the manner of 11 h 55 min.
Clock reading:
12 h 42 min
